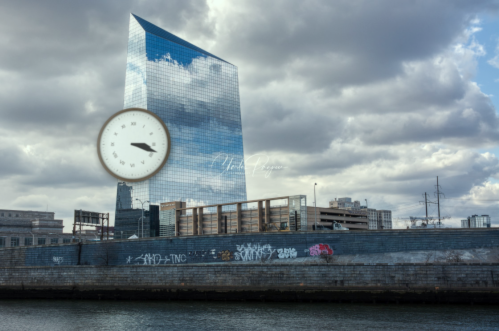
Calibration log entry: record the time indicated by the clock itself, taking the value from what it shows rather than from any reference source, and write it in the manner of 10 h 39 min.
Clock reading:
3 h 18 min
